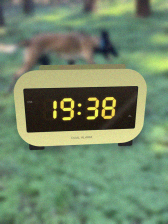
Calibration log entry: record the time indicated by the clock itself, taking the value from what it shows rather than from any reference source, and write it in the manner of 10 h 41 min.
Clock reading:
19 h 38 min
